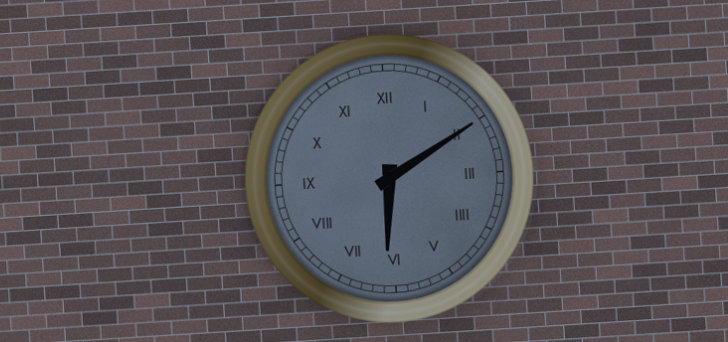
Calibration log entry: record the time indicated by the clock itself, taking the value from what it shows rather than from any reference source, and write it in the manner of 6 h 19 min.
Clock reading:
6 h 10 min
